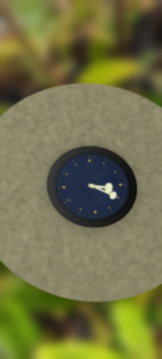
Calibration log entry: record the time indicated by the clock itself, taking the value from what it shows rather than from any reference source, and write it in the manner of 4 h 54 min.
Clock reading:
3 h 20 min
